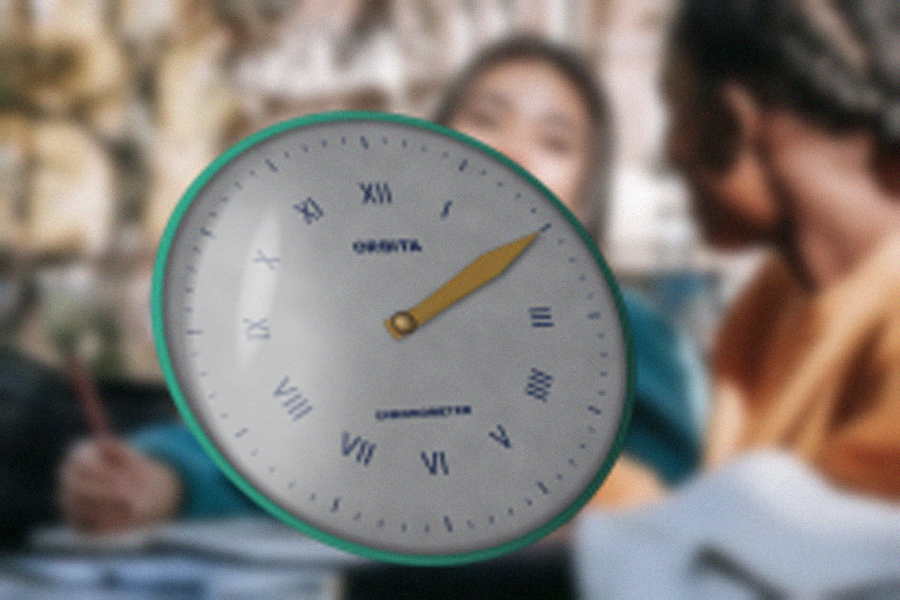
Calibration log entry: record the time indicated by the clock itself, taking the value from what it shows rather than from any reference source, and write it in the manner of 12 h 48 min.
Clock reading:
2 h 10 min
